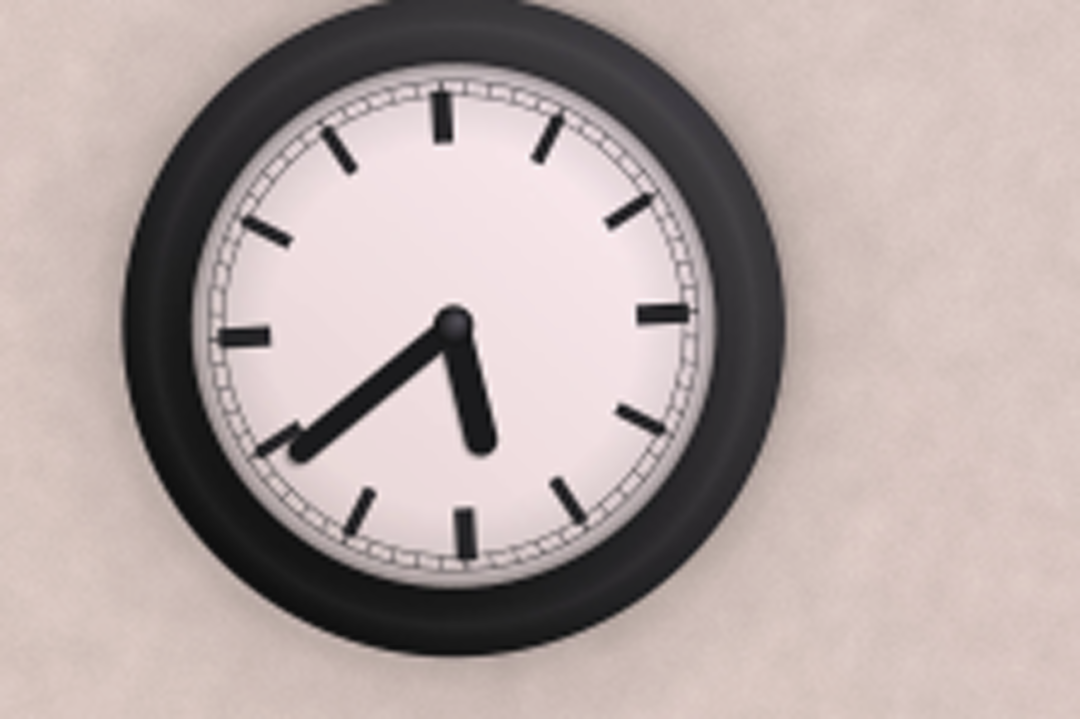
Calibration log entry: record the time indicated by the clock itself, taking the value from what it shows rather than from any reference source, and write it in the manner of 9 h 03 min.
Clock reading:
5 h 39 min
